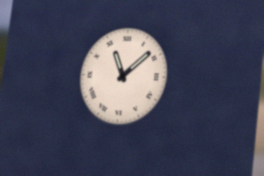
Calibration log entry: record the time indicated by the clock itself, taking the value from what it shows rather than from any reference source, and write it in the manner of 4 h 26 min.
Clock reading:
11 h 08 min
